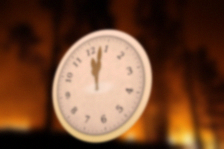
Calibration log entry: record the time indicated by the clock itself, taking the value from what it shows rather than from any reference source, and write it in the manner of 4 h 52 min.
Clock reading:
12 h 03 min
